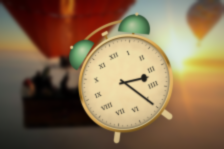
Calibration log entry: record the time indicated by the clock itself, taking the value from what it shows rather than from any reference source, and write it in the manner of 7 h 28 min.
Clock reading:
3 h 25 min
